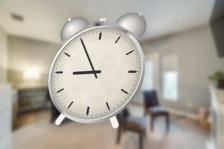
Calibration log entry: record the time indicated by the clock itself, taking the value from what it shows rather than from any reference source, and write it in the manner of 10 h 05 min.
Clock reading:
8 h 55 min
